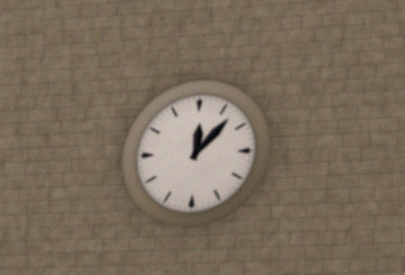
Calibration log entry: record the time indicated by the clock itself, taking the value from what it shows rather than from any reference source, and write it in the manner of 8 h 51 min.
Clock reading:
12 h 07 min
